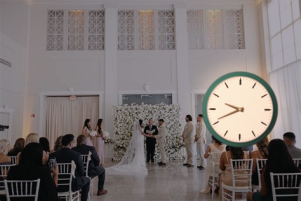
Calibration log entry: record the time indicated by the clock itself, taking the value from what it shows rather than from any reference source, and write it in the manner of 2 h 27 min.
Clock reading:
9 h 41 min
